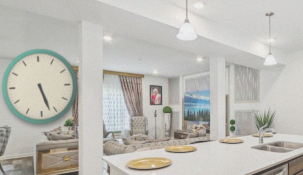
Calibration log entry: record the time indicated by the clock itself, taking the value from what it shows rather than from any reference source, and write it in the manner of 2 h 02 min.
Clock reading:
5 h 27 min
